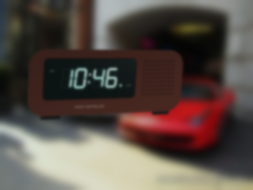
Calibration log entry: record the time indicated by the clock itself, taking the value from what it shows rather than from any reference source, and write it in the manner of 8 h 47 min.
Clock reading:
10 h 46 min
